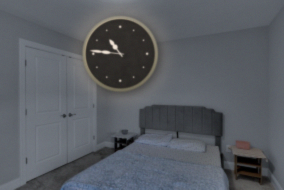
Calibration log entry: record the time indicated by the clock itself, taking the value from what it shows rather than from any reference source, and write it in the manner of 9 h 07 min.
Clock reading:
10 h 46 min
